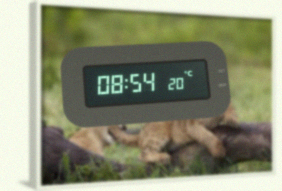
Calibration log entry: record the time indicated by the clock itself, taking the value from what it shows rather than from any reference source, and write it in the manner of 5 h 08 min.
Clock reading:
8 h 54 min
